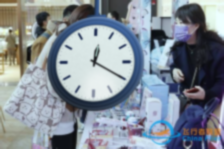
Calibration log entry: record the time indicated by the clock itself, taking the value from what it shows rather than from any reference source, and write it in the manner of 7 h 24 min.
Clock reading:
12 h 20 min
